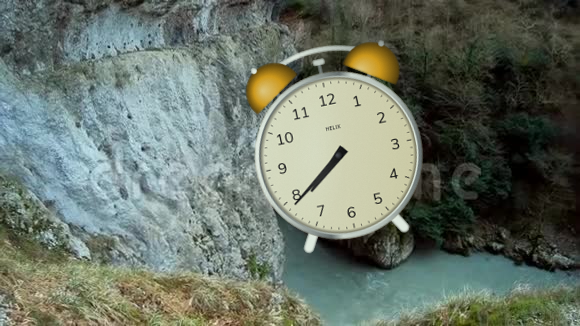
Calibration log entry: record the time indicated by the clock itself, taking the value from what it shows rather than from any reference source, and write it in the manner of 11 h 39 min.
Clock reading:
7 h 39 min
